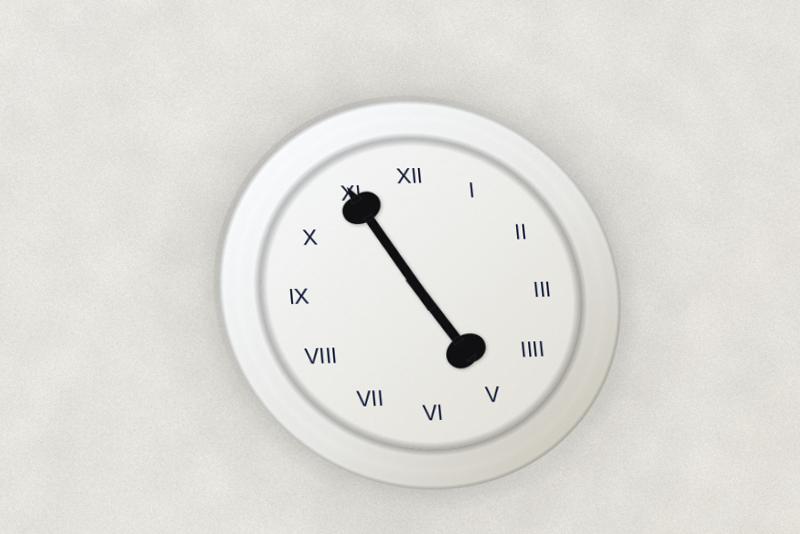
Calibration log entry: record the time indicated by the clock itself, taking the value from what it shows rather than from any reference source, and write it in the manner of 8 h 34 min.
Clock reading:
4 h 55 min
